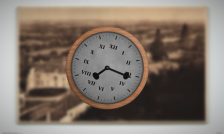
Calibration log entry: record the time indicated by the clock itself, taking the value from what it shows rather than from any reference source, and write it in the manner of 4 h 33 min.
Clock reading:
7 h 16 min
